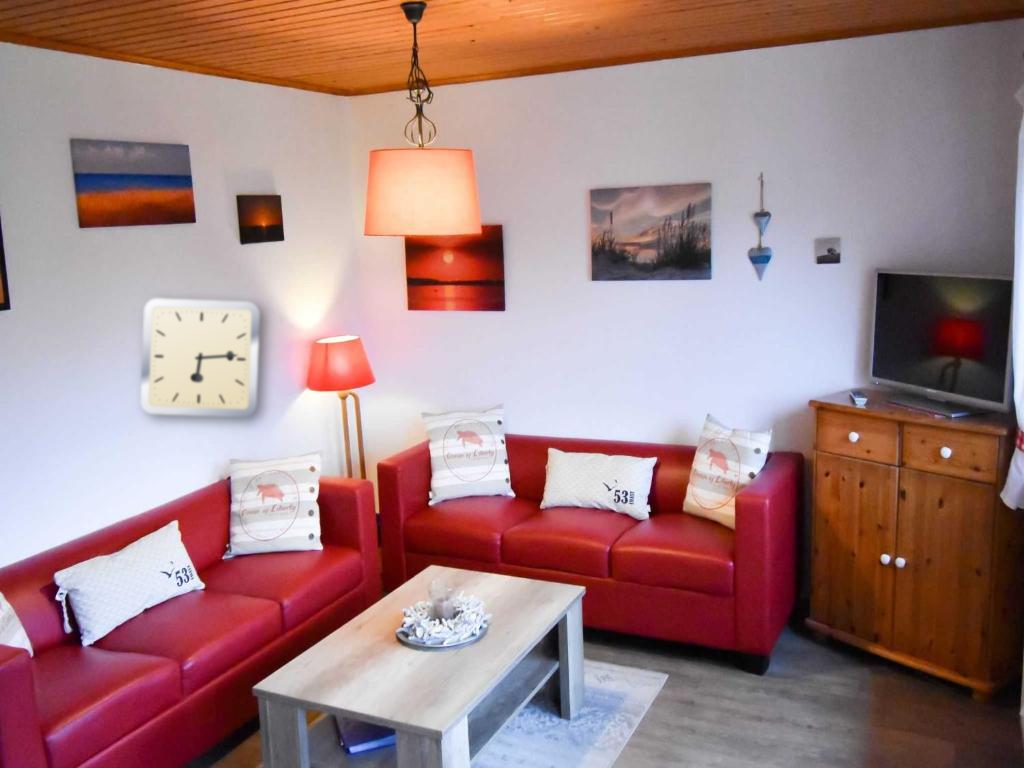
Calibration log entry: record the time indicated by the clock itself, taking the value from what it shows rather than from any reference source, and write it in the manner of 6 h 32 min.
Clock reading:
6 h 14 min
